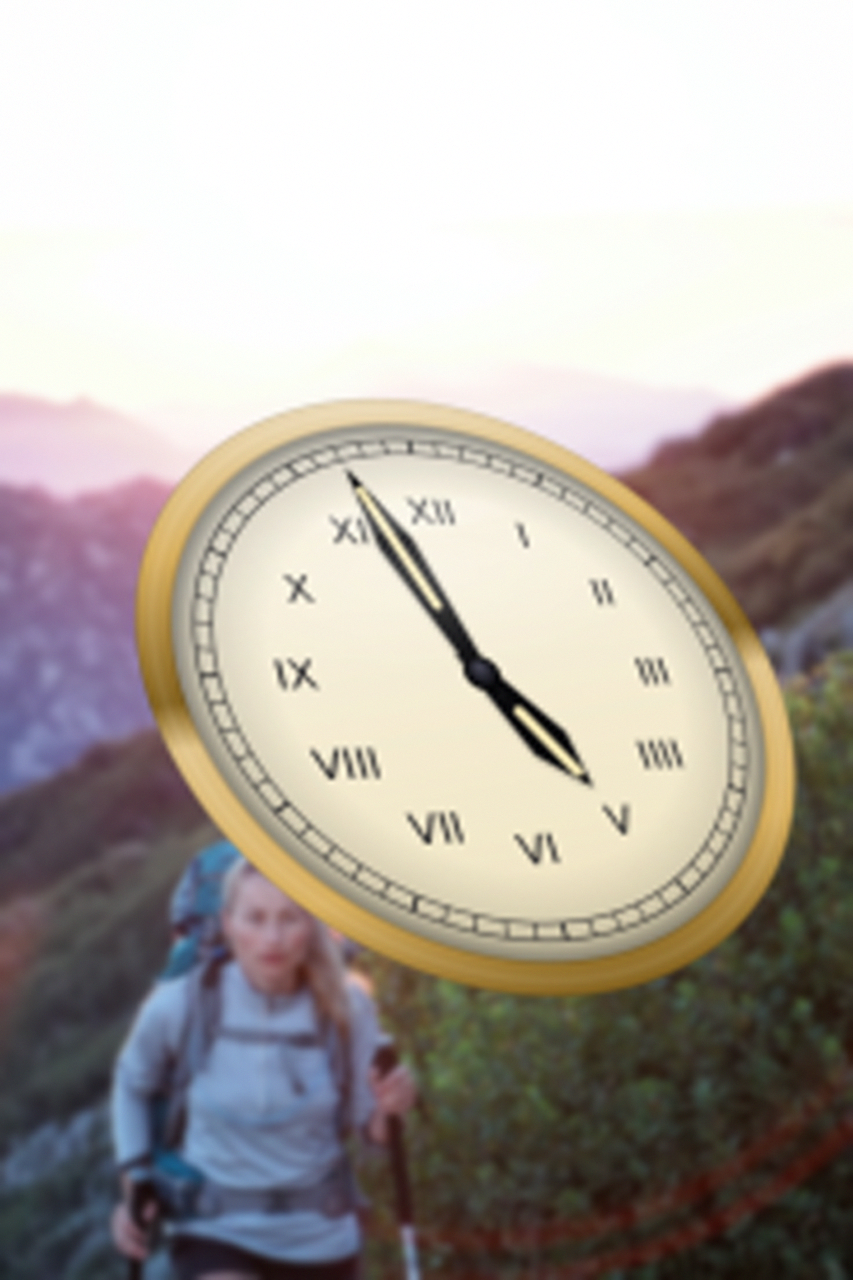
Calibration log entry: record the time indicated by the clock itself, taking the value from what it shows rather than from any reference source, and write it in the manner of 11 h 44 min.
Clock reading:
4 h 57 min
